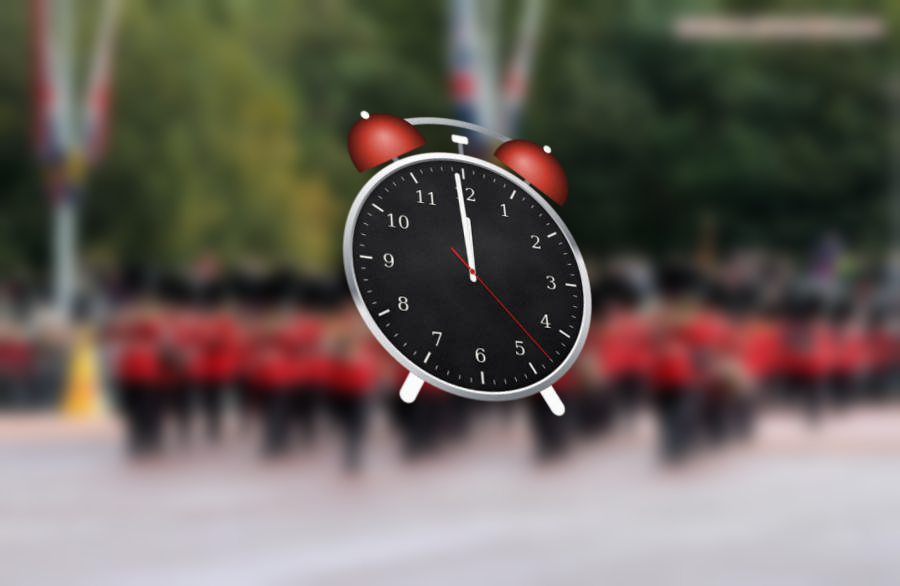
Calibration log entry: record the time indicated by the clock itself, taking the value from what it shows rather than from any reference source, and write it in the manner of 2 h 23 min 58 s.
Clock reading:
11 h 59 min 23 s
